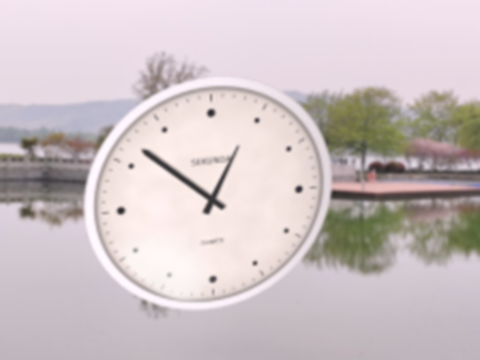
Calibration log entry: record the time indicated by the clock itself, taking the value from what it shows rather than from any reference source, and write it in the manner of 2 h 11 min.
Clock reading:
12 h 52 min
